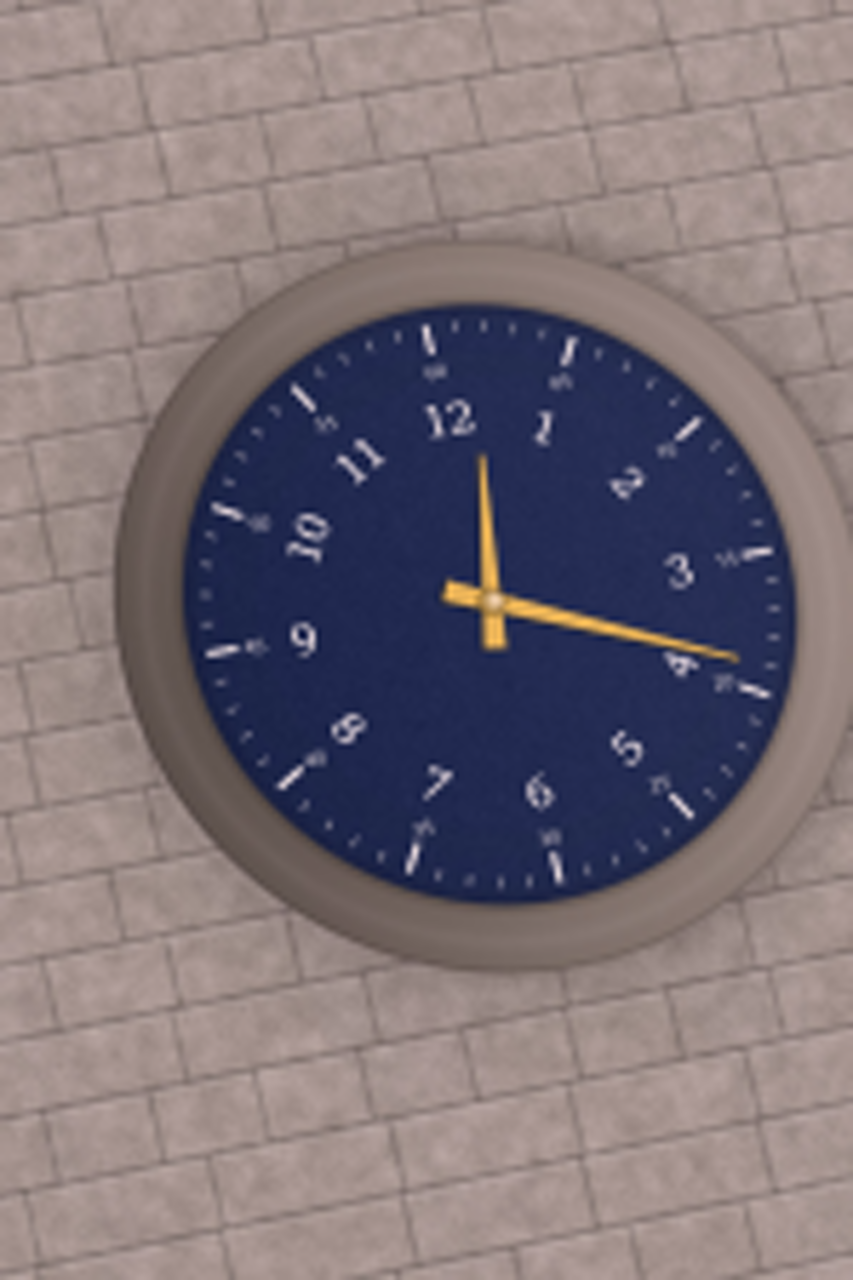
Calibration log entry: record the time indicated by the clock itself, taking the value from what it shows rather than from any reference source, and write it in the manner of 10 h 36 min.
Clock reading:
12 h 19 min
